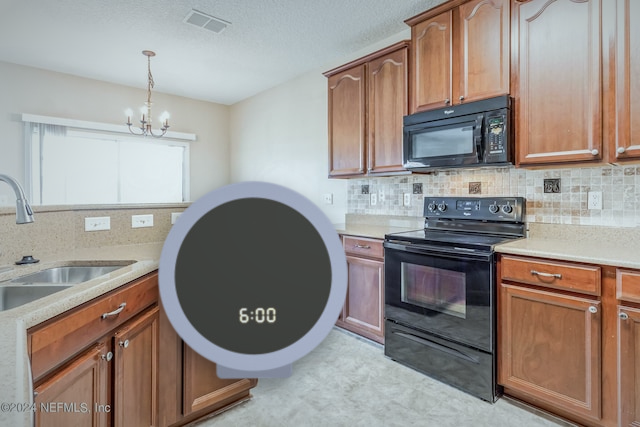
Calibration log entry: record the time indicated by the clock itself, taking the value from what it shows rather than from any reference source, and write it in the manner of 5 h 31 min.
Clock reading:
6 h 00 min
